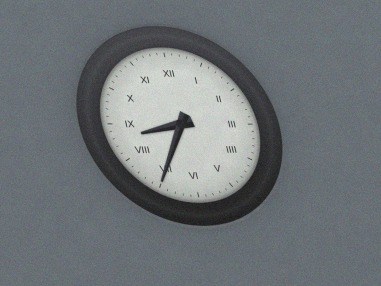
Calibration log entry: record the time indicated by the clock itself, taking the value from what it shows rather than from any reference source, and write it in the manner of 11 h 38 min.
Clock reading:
8 h 35 min
